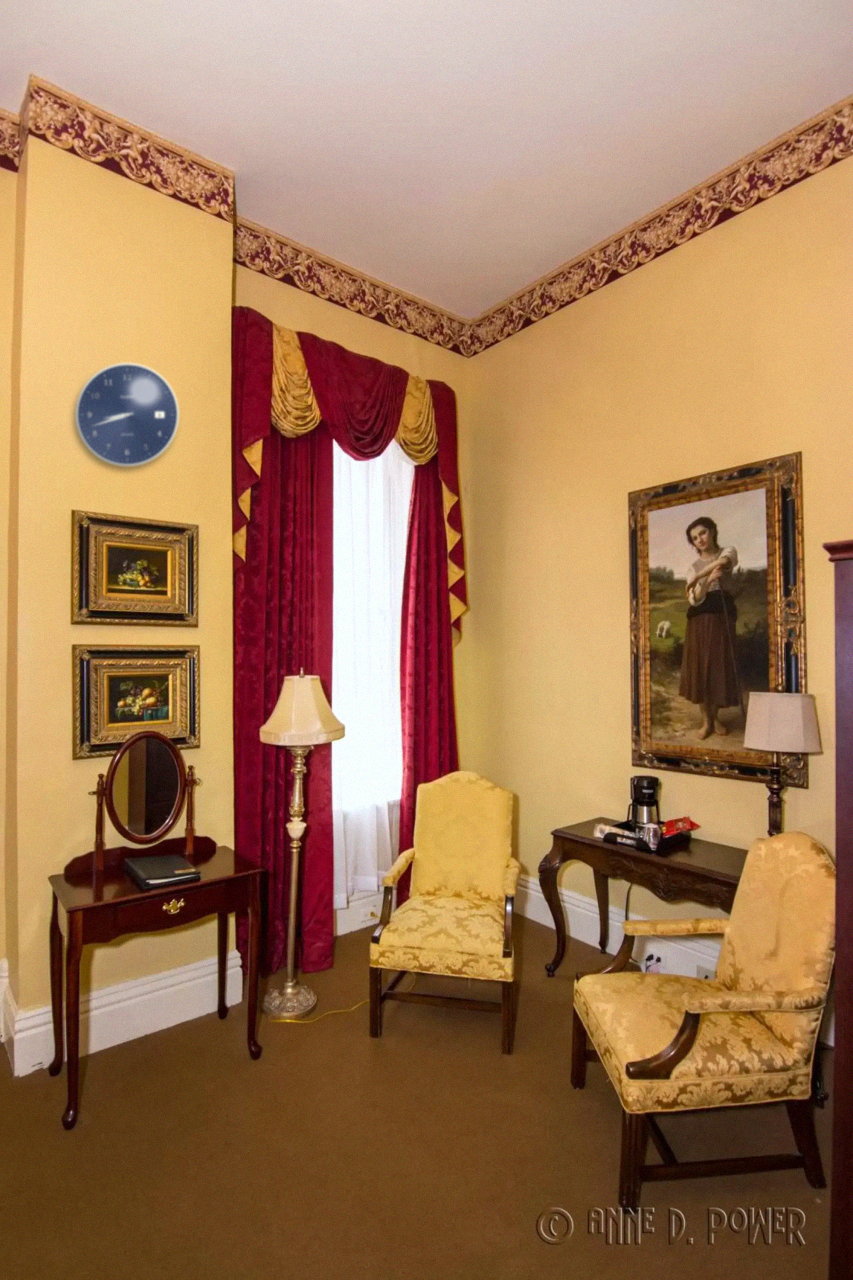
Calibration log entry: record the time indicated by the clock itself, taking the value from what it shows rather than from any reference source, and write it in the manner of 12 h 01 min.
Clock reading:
8 h 42 min
